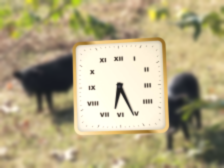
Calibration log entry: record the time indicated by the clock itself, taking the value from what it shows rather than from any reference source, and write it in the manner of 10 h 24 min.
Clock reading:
6 h 26 min
